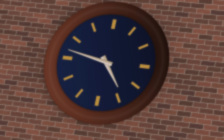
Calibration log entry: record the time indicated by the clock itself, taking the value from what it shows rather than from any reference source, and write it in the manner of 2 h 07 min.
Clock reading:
4 h 47 min
